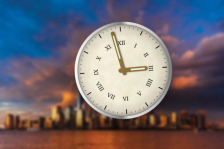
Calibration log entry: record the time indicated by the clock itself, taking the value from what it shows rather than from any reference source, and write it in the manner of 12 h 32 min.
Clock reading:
2 h 58 min
